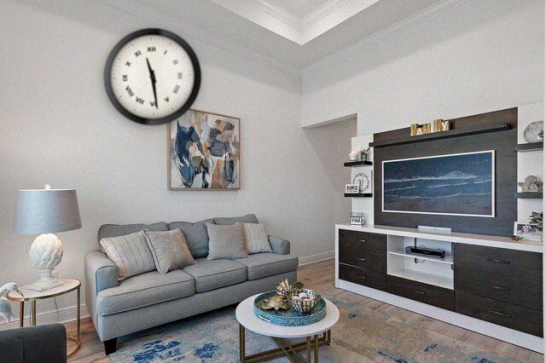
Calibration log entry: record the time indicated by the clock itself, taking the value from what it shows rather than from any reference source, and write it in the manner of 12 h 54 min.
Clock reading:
11 h 29 min
